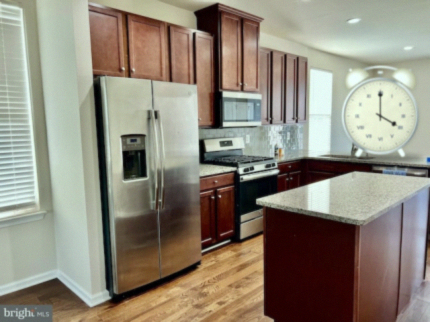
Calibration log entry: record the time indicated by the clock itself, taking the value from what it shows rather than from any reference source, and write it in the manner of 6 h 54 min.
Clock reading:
4 h 00 min
